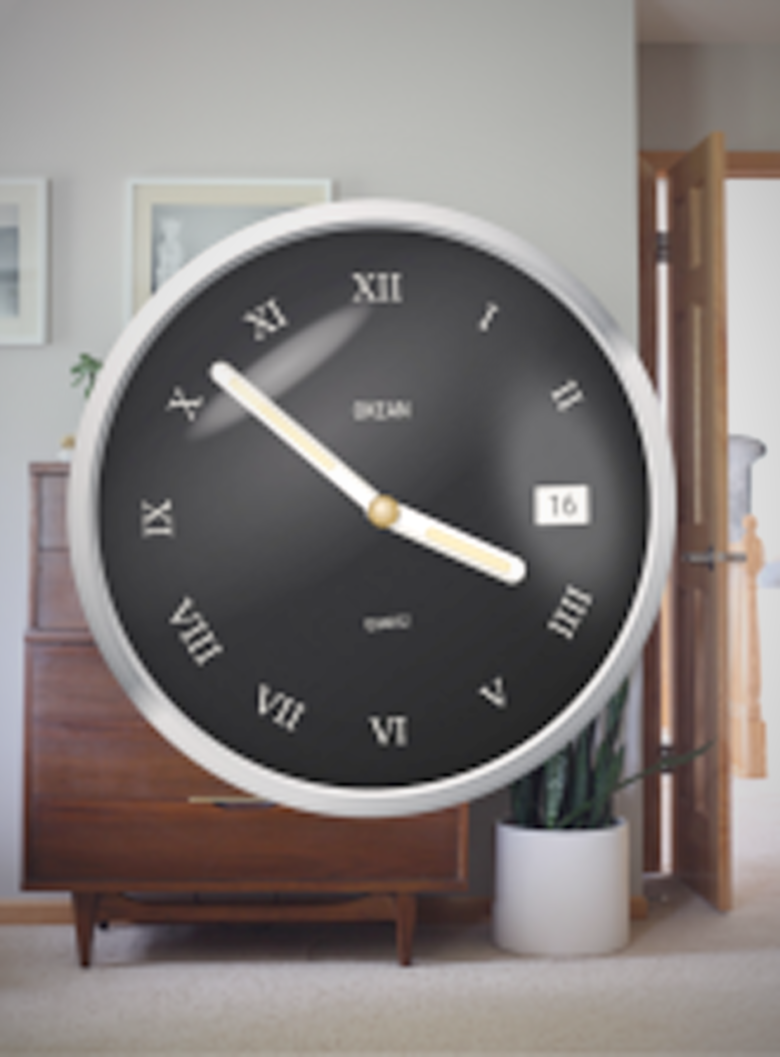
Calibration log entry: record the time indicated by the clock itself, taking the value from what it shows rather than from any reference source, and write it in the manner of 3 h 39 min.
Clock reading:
3 h 52 min
